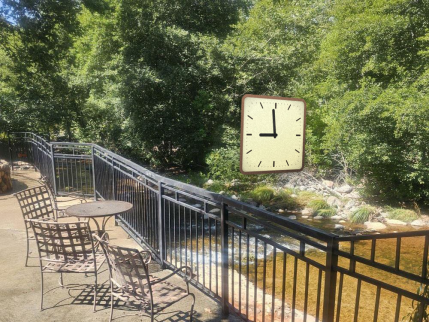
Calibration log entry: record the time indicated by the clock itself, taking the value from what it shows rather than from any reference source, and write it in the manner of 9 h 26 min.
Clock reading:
8 h 59 min
